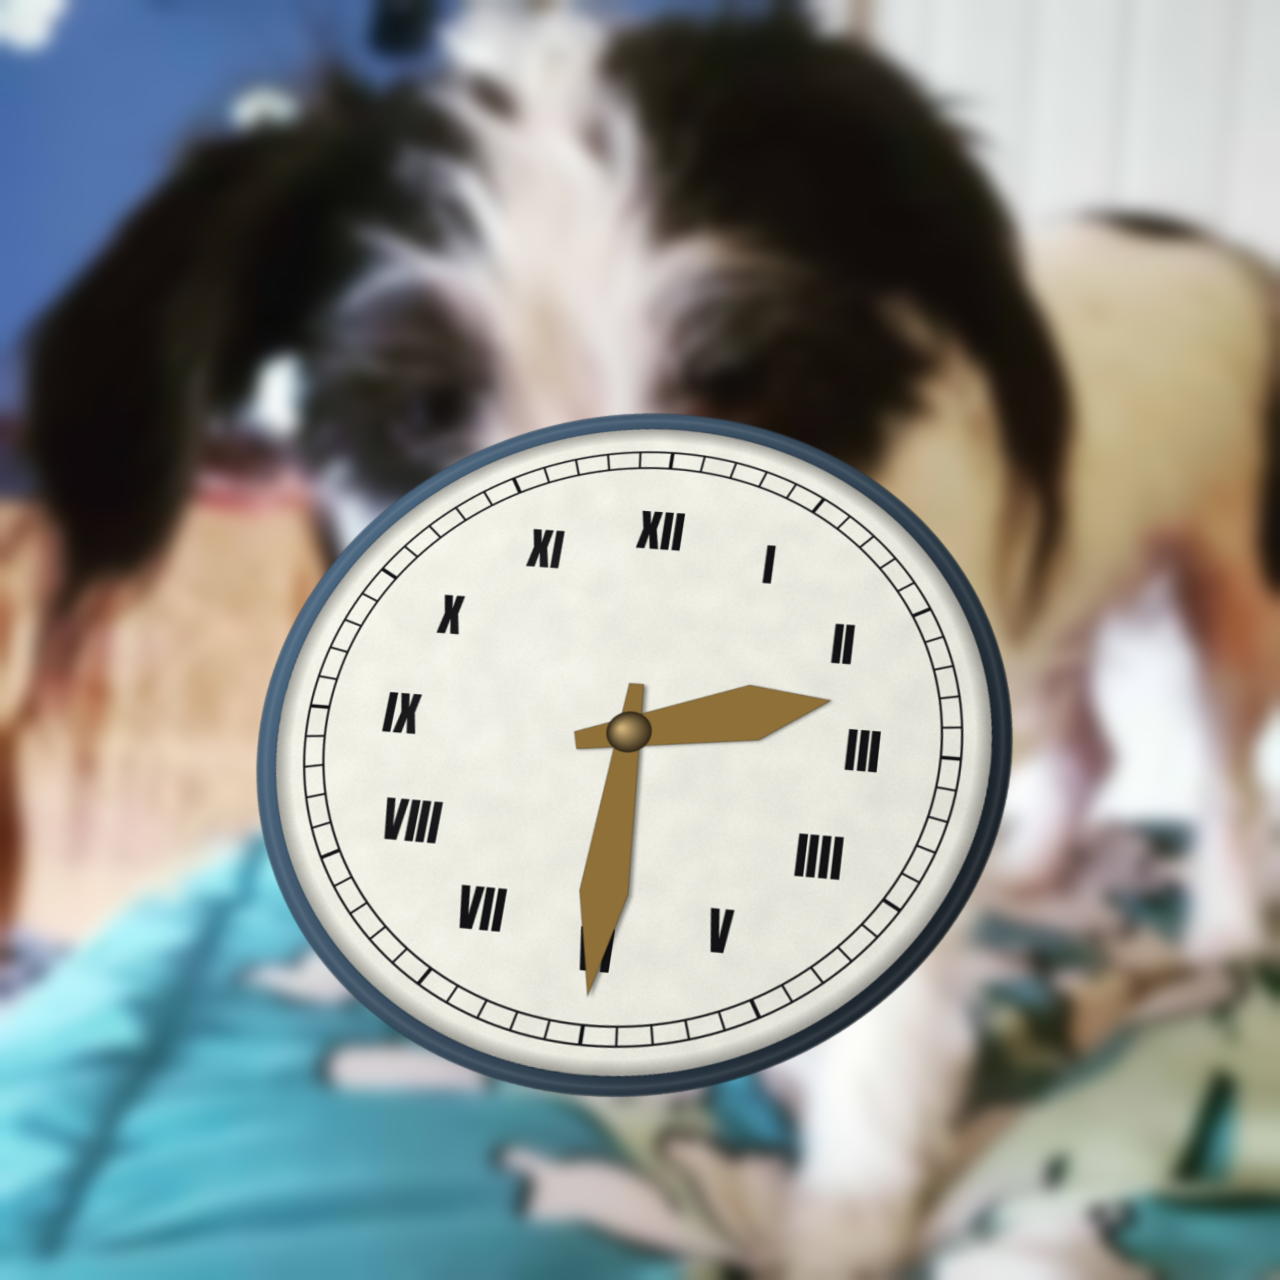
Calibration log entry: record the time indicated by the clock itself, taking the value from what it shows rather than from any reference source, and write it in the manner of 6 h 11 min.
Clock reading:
2 h 30 min
